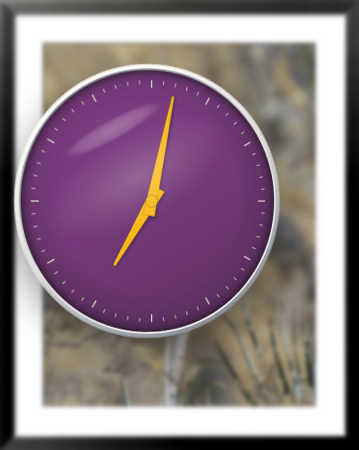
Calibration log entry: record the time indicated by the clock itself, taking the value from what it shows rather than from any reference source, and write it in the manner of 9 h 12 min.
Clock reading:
7 h 02 min
